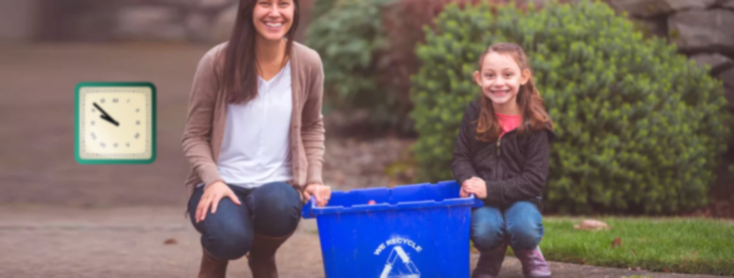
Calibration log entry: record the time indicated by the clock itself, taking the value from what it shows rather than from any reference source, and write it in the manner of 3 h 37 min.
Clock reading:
9 h 52 min
